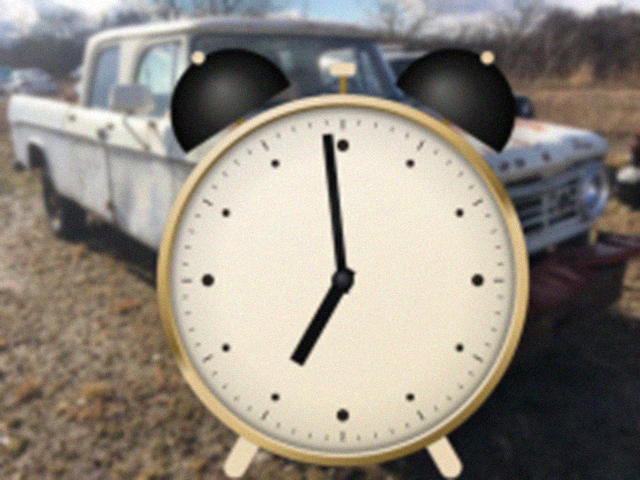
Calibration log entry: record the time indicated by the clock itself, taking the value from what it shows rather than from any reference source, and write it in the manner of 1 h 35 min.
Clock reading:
6 h 59 min
